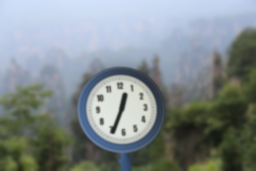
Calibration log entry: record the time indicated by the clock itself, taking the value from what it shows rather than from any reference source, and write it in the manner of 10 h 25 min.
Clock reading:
12 h 34 min
